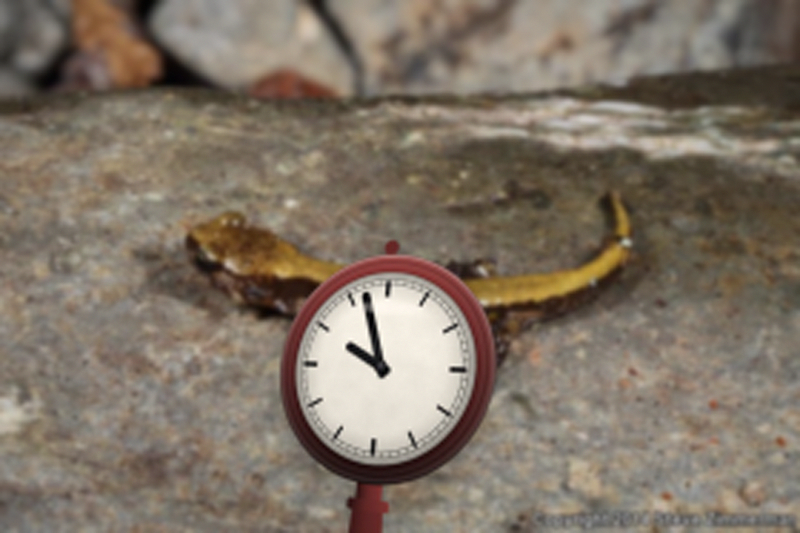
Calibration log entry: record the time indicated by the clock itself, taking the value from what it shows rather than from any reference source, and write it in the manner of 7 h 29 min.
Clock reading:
9 h 57 min
